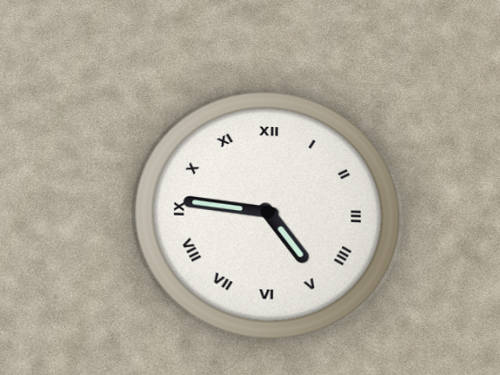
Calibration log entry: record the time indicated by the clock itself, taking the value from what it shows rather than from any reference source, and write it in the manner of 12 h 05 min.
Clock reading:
4 h 46 min
